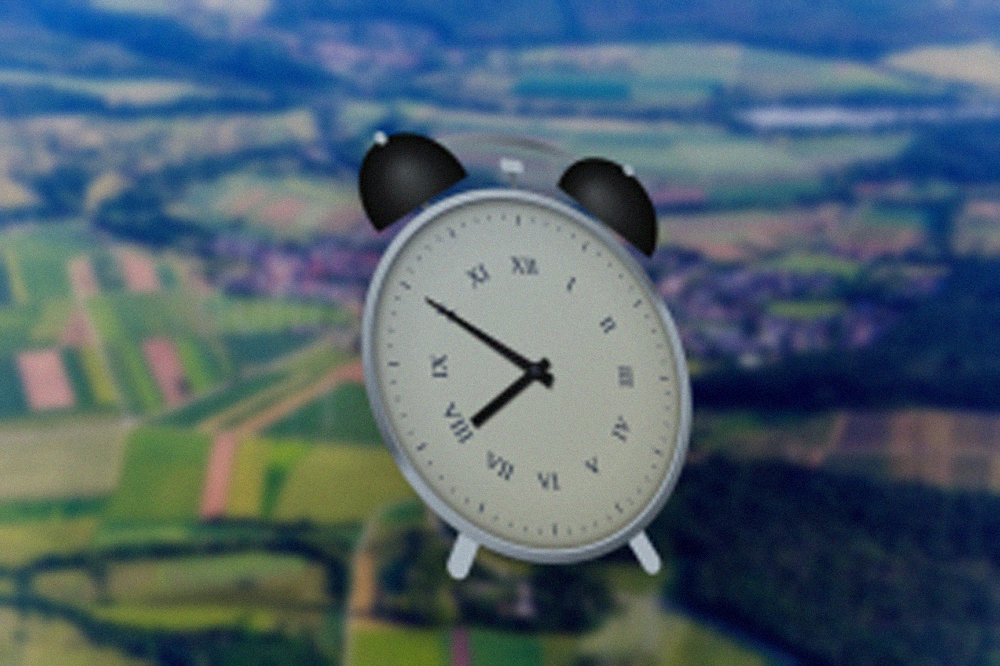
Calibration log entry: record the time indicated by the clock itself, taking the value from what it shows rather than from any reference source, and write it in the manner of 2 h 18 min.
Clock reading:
7 h 50 min
